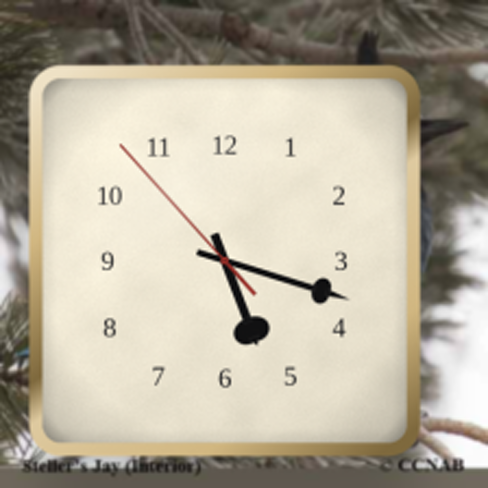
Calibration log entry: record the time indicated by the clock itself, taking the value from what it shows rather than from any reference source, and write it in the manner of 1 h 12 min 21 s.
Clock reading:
5 h 17 min 53 s
